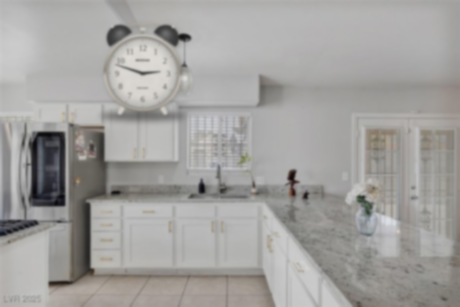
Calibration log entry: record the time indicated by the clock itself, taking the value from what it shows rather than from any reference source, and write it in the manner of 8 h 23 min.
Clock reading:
2 h 48 min
